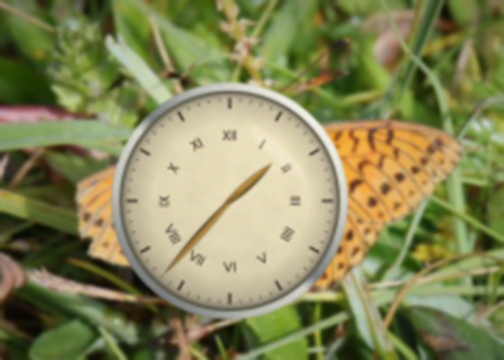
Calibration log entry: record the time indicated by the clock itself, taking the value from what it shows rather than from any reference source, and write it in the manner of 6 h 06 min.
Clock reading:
1 h 37 min
